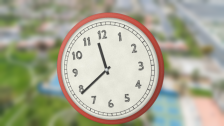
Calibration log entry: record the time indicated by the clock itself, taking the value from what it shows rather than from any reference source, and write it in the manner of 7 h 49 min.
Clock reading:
11 h 39 min
